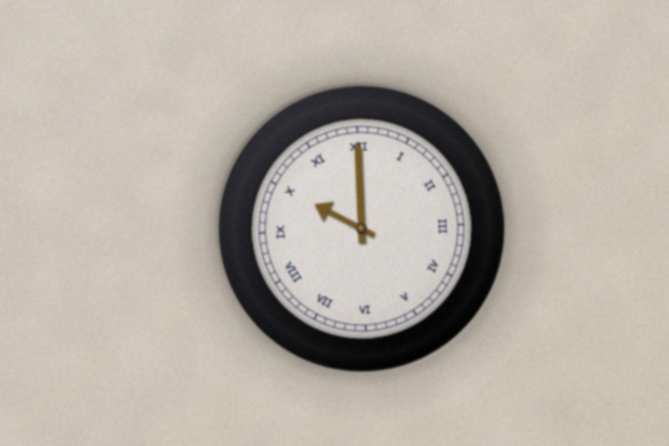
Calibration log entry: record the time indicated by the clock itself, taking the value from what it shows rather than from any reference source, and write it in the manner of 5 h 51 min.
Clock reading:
10 h 00 min
